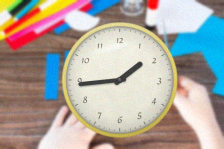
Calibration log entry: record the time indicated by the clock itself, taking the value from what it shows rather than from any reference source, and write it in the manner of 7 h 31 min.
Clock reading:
1 h 44 min
